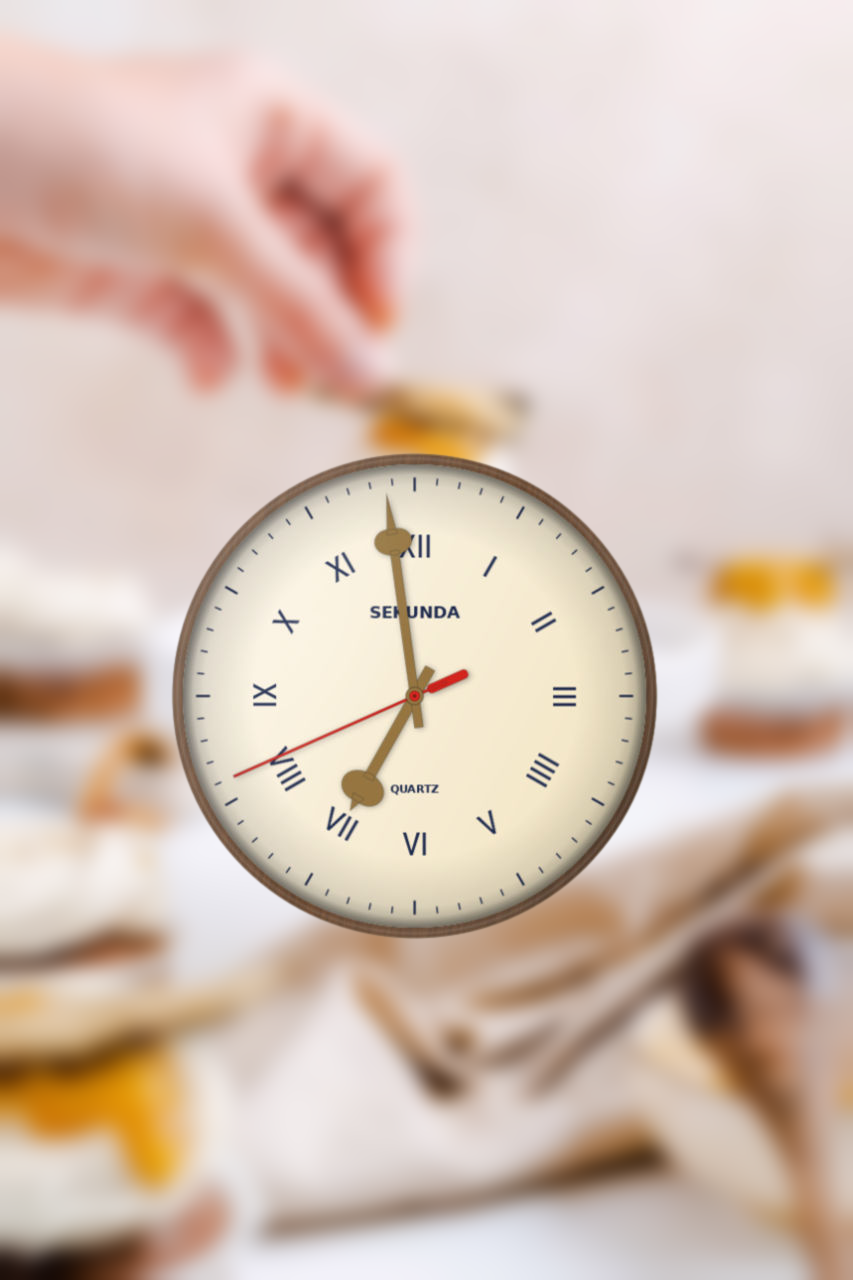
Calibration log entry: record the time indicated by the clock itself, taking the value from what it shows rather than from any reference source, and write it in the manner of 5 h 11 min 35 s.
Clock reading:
6 h 58 min 41 s
